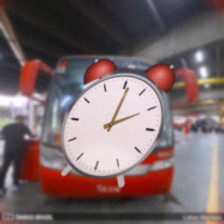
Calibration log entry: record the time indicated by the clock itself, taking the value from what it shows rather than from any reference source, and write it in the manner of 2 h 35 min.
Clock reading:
2 h 01 min
